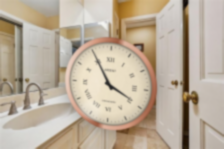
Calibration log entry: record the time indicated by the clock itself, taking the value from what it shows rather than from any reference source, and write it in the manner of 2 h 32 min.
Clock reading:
3 h 55 min
